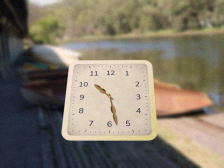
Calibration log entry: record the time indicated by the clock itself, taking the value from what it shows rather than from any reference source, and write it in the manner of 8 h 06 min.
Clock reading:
10 h 28 min
